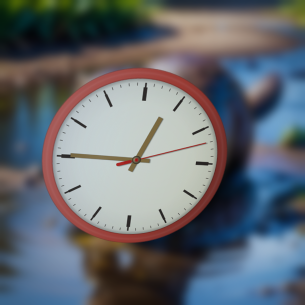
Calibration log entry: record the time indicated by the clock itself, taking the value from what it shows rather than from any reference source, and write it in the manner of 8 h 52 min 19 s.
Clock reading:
12 h 45 min 12 s
